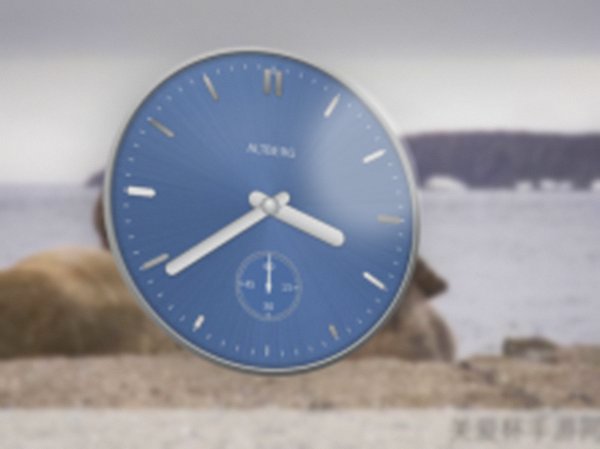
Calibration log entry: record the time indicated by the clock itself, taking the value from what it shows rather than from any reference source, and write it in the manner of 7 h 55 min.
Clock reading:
3 h 39 min
